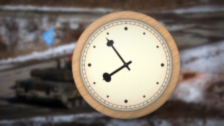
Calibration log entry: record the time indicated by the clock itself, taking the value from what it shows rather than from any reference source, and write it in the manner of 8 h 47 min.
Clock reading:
7 h 54 min
